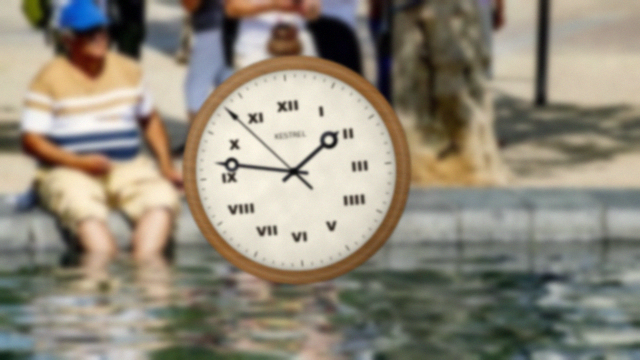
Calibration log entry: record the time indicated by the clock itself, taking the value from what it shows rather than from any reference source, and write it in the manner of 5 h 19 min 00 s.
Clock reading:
1 h 46 min 53 s
